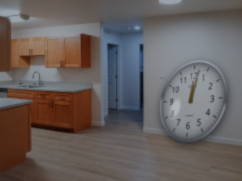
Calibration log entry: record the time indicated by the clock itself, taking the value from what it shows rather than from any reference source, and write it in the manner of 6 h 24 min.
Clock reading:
12 h 02 min
